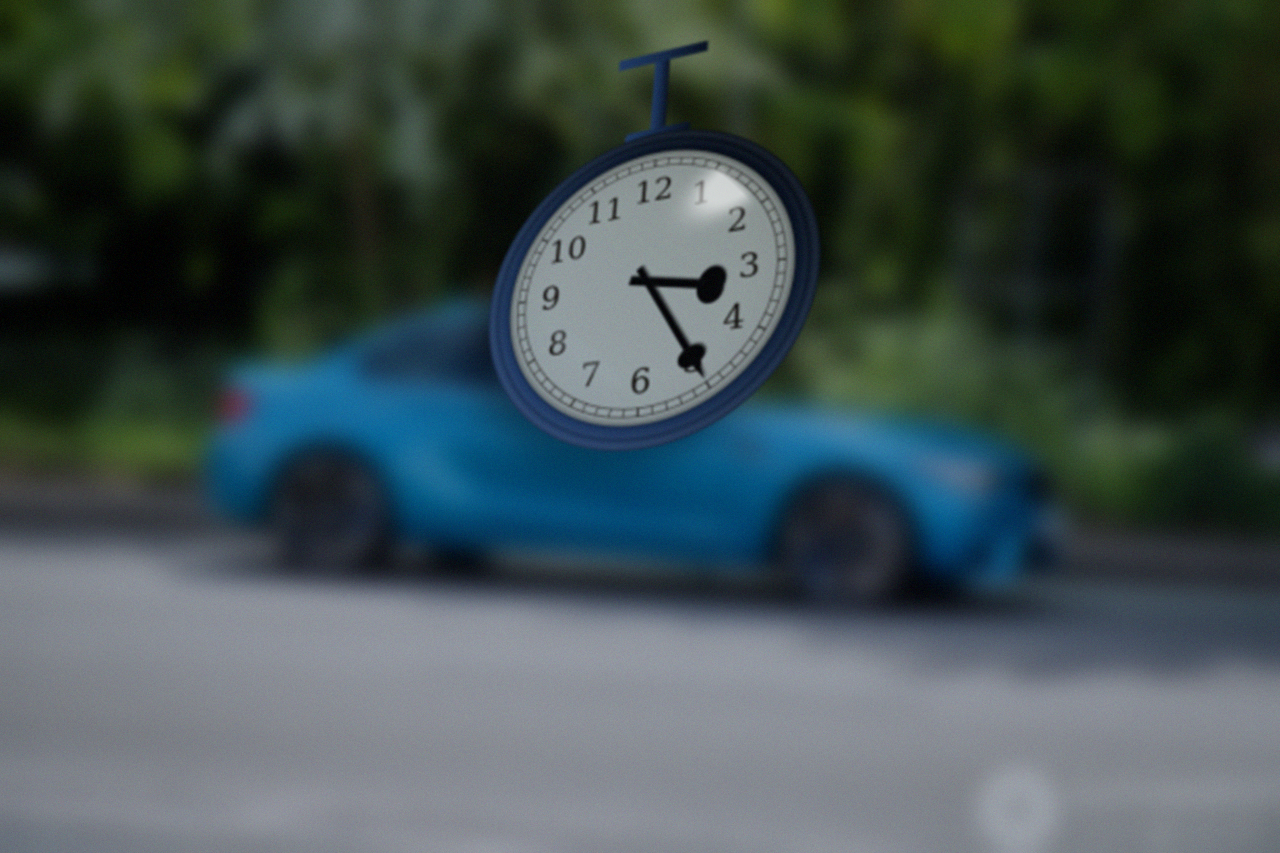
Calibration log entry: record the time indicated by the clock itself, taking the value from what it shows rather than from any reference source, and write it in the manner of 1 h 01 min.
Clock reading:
3 h 25 min
